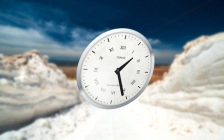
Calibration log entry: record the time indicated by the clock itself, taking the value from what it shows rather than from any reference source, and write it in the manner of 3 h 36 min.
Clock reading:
1 h 26 min
